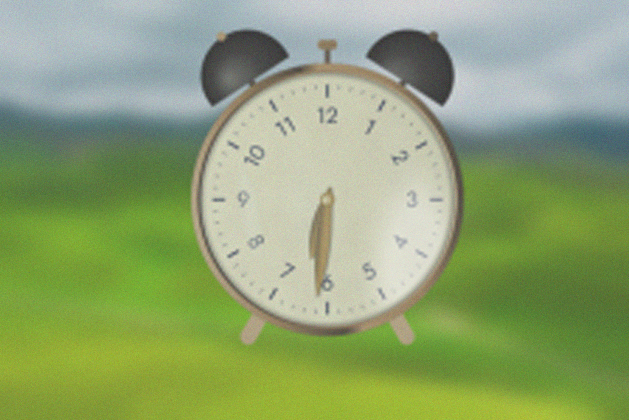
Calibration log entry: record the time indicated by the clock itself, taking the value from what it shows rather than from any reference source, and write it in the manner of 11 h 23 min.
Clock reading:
6 h 31 min
